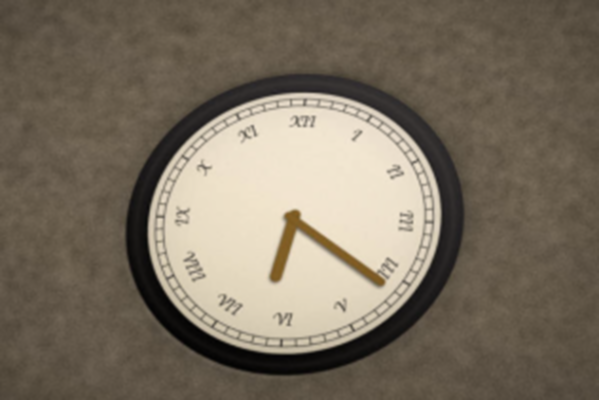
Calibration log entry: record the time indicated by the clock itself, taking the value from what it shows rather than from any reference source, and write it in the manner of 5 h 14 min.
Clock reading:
6 h 21 min
